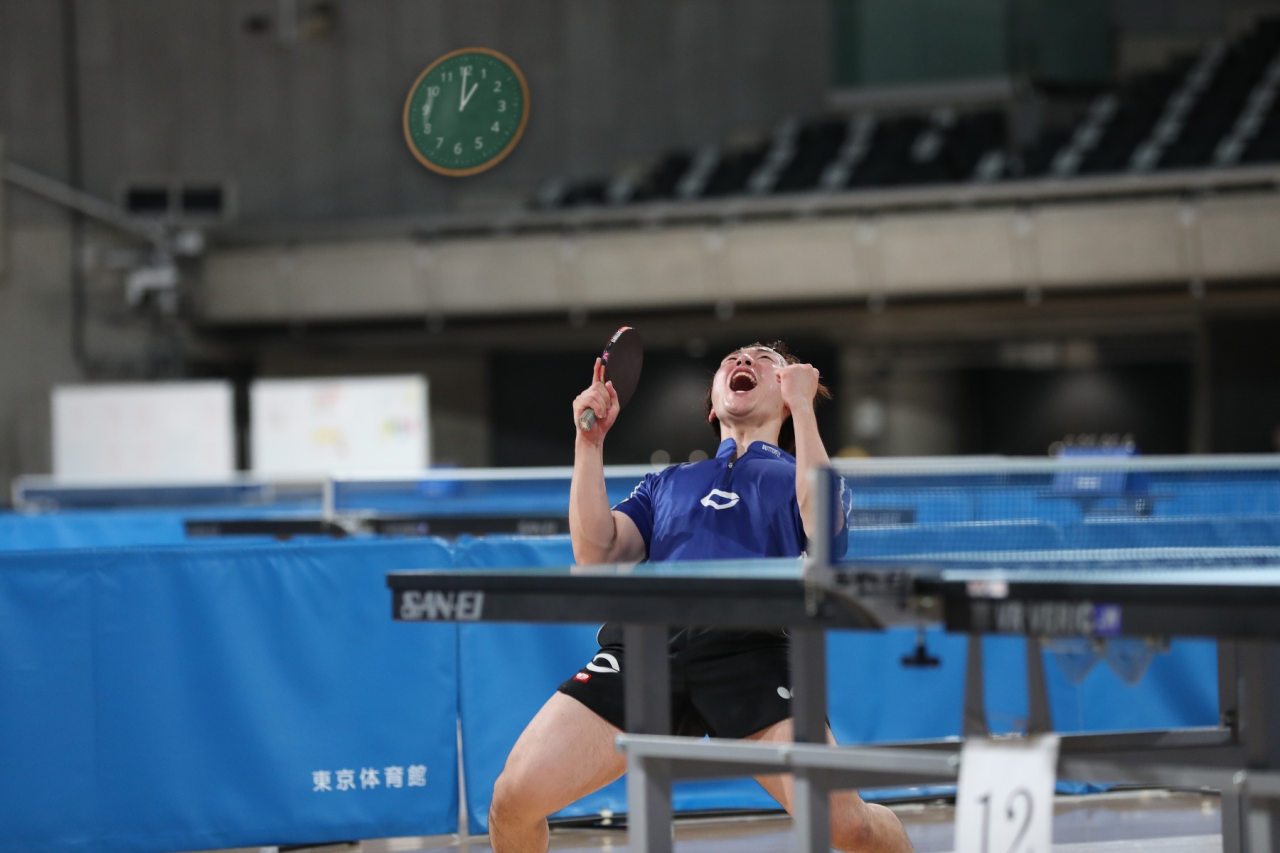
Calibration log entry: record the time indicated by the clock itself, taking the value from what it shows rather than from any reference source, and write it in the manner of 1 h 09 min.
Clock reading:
1 h 00 min
